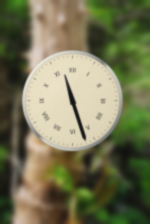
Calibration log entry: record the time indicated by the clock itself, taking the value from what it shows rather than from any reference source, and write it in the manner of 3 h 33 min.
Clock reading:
11 h 27 min
